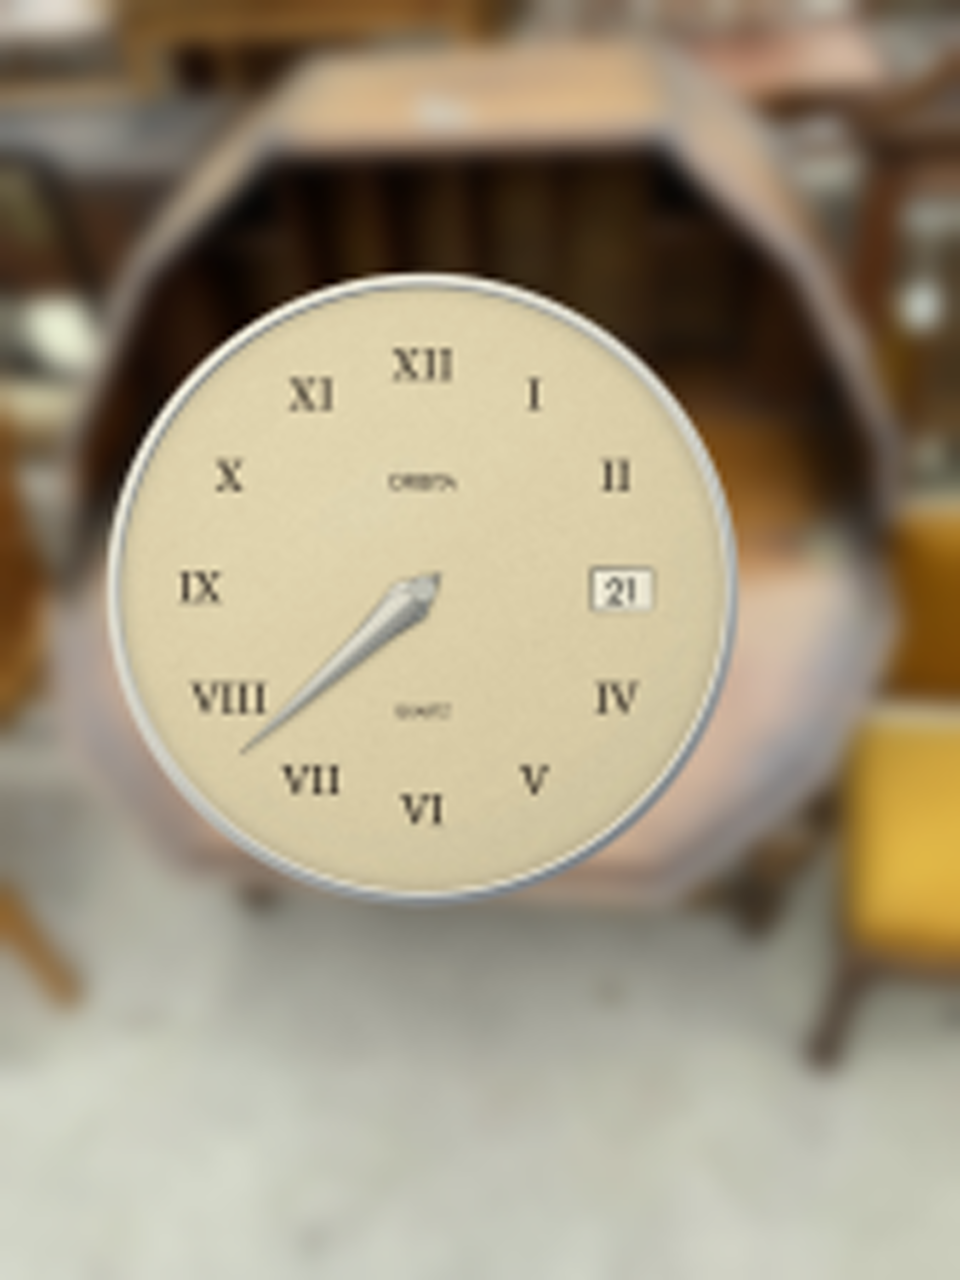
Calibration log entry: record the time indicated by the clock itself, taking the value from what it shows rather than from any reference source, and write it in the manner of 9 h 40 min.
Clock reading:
7 h 38 min
